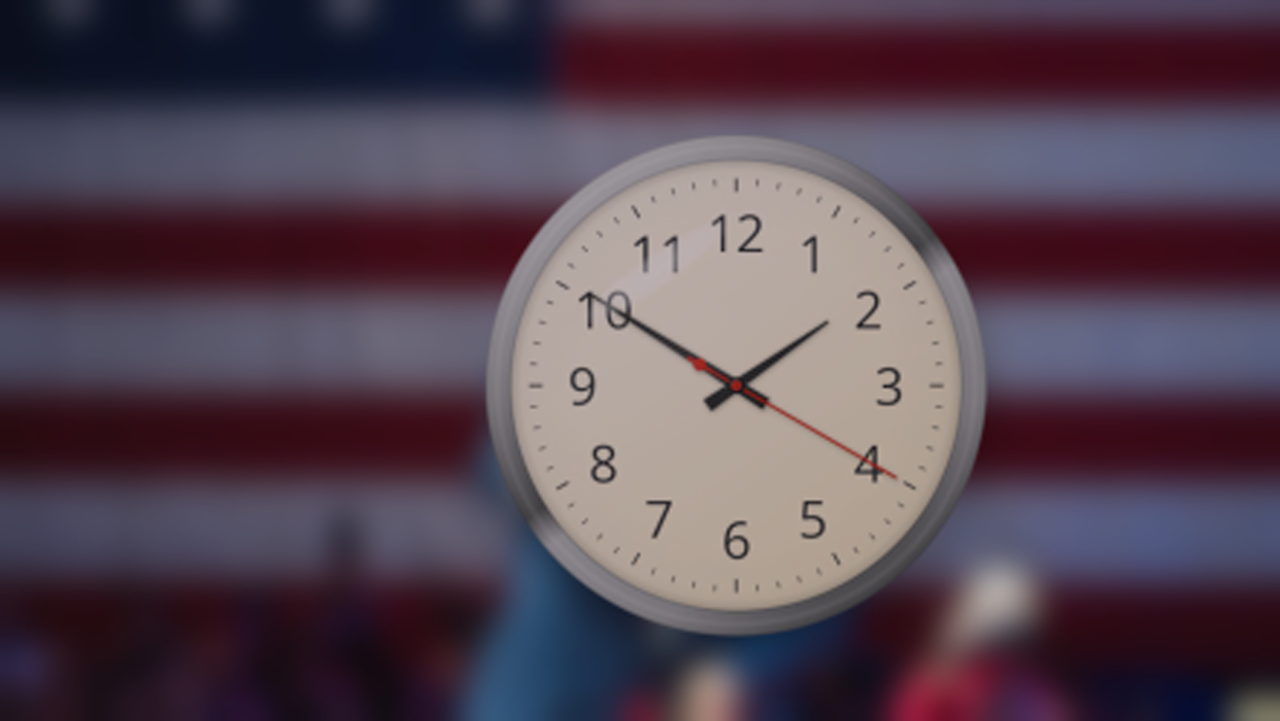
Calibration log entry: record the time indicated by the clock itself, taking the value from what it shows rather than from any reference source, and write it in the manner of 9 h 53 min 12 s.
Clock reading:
1 h 50 min 20 s
